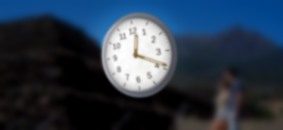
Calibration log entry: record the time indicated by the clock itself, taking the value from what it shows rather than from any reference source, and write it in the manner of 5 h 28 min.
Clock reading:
12 h 19 min
